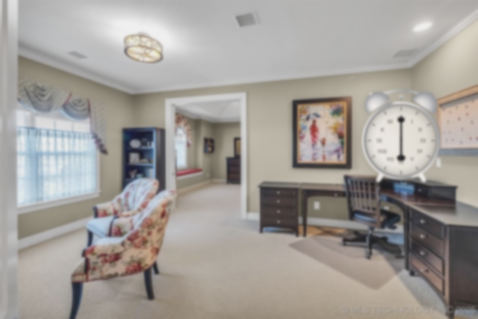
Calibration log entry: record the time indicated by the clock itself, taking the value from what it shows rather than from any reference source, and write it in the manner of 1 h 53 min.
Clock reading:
6 h 00 min
